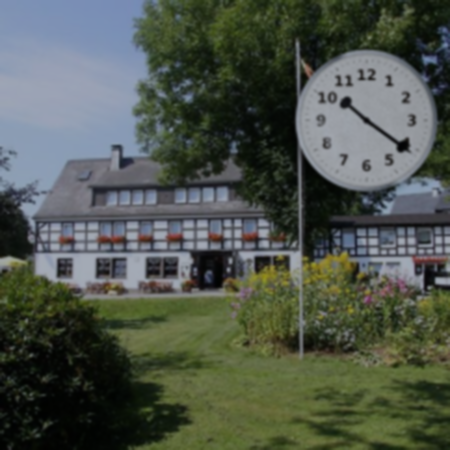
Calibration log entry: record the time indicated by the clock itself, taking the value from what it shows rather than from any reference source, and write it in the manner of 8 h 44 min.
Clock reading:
10 h 21 min
